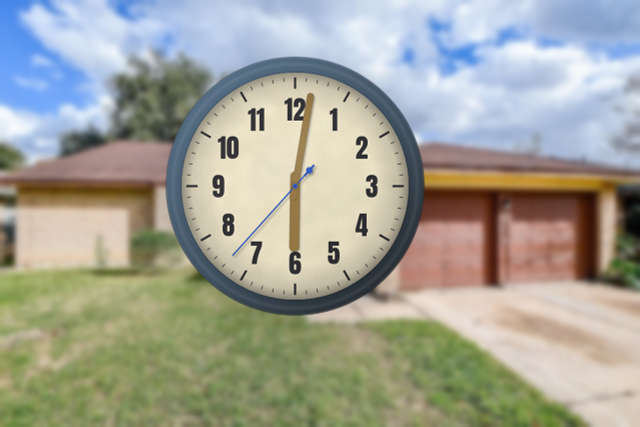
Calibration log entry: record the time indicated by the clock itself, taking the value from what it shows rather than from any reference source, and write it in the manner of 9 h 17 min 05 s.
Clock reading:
6 h 01 min 37 s
